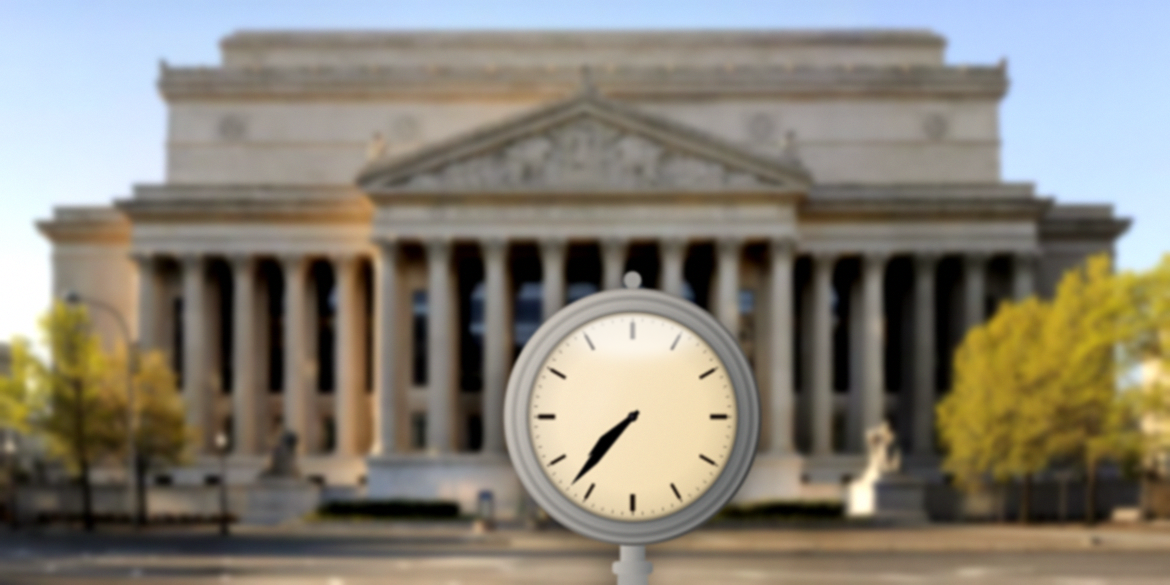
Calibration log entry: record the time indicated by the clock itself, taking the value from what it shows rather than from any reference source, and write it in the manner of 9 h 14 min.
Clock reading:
7 h 37 min
